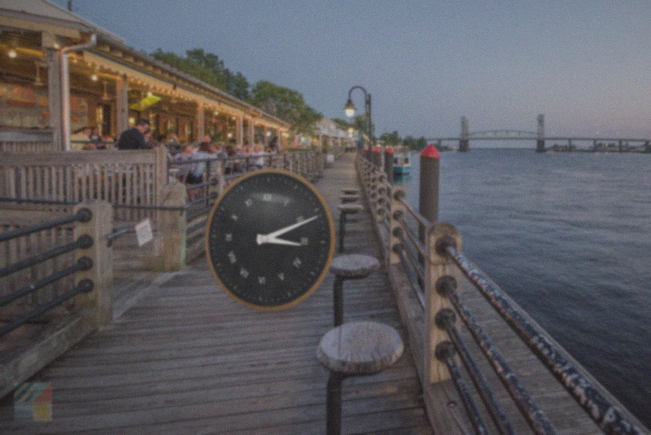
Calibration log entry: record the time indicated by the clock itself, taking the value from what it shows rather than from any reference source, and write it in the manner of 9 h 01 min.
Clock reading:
3 h 11 min
